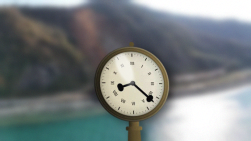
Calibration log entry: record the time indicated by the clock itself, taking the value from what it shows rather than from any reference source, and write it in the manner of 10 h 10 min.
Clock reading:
8 h 22 min
